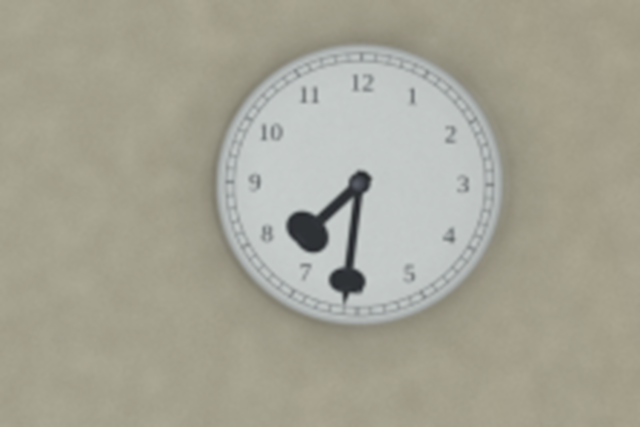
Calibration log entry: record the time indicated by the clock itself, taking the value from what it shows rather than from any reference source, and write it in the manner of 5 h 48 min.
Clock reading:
7 h 31 min
